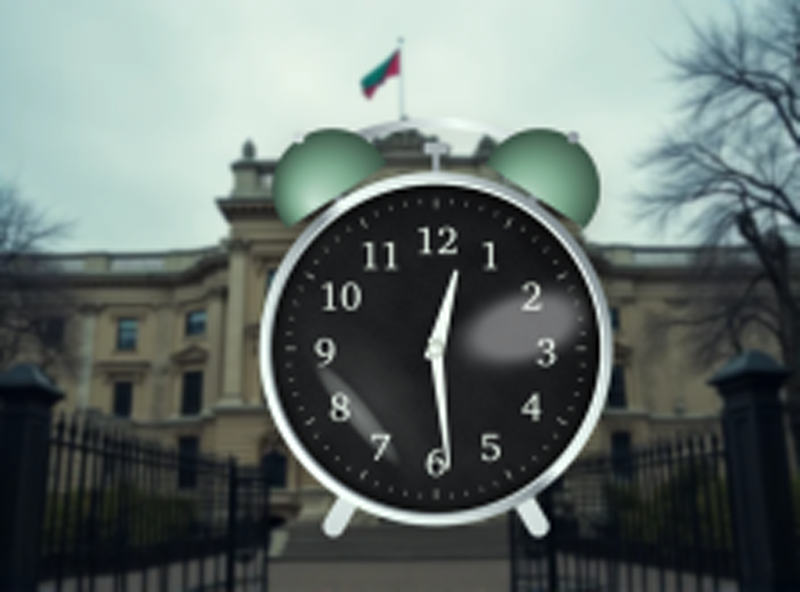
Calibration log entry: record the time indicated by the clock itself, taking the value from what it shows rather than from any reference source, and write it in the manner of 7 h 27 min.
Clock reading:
12 h 29 min
